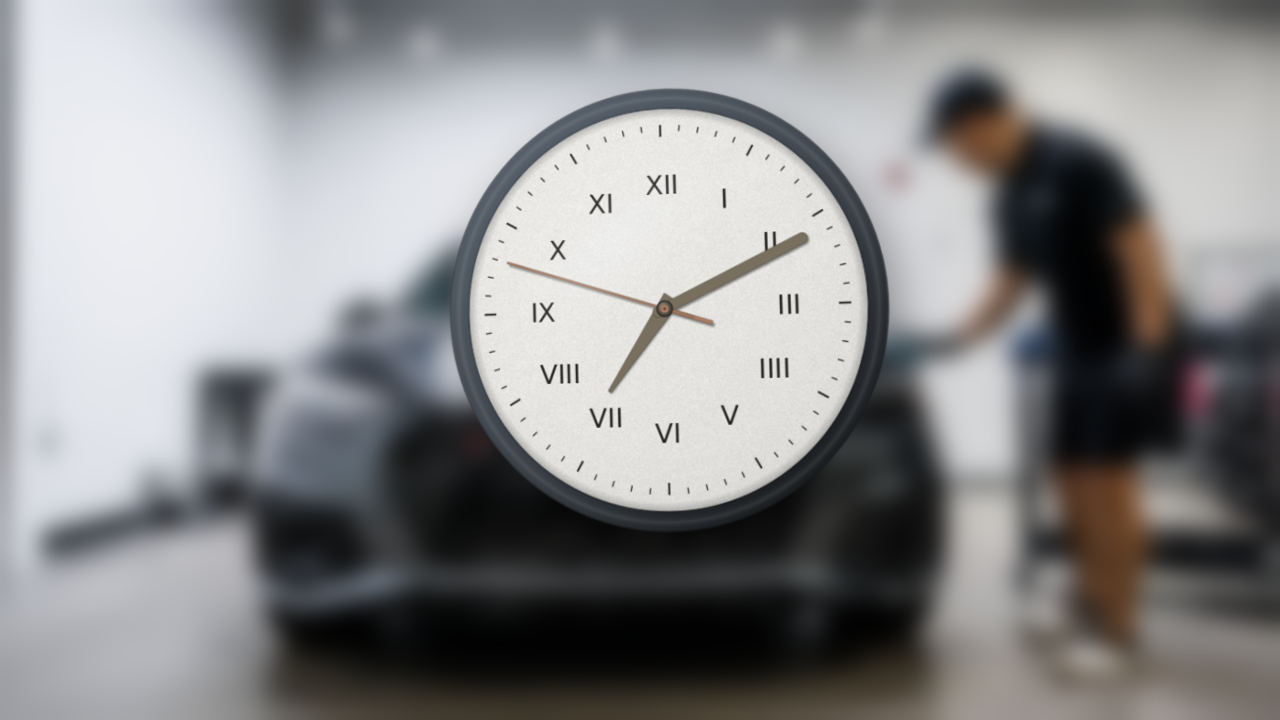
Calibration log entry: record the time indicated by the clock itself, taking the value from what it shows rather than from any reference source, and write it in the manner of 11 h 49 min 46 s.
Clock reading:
7 h 10 min 48 s
